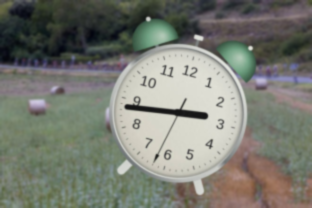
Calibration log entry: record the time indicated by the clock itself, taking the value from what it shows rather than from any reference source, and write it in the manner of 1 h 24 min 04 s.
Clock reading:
2 h 43 min 32 s
